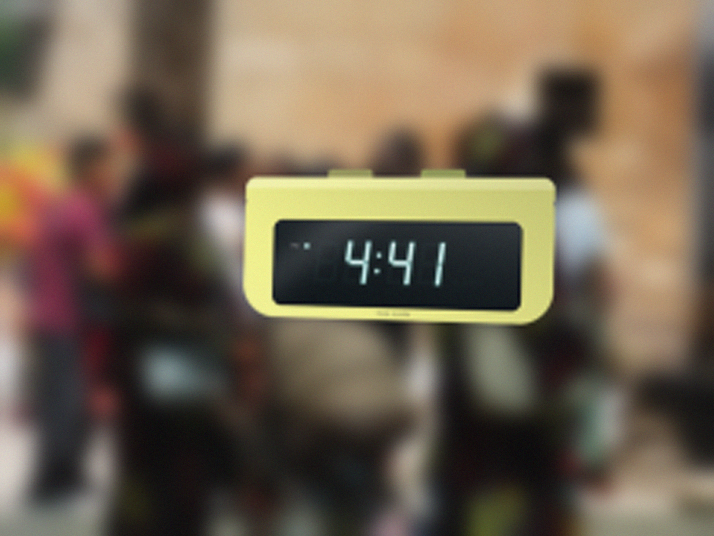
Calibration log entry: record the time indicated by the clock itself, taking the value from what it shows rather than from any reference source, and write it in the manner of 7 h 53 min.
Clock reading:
4 h 41 min
